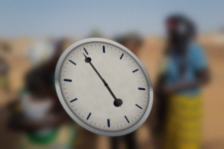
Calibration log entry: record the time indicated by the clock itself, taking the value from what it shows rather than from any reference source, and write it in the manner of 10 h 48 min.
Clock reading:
4 h 54 min
